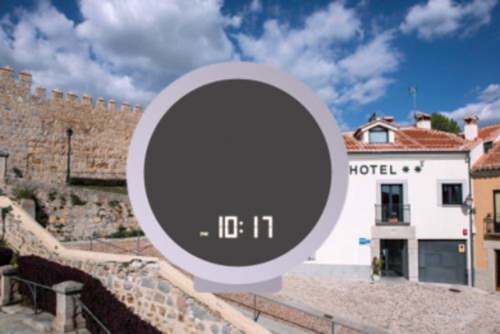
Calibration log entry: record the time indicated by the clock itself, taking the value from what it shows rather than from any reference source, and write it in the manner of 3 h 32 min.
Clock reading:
10 h 17 min
